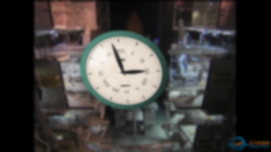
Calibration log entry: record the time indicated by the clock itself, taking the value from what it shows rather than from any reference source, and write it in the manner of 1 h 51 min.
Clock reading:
2 h 58 min
